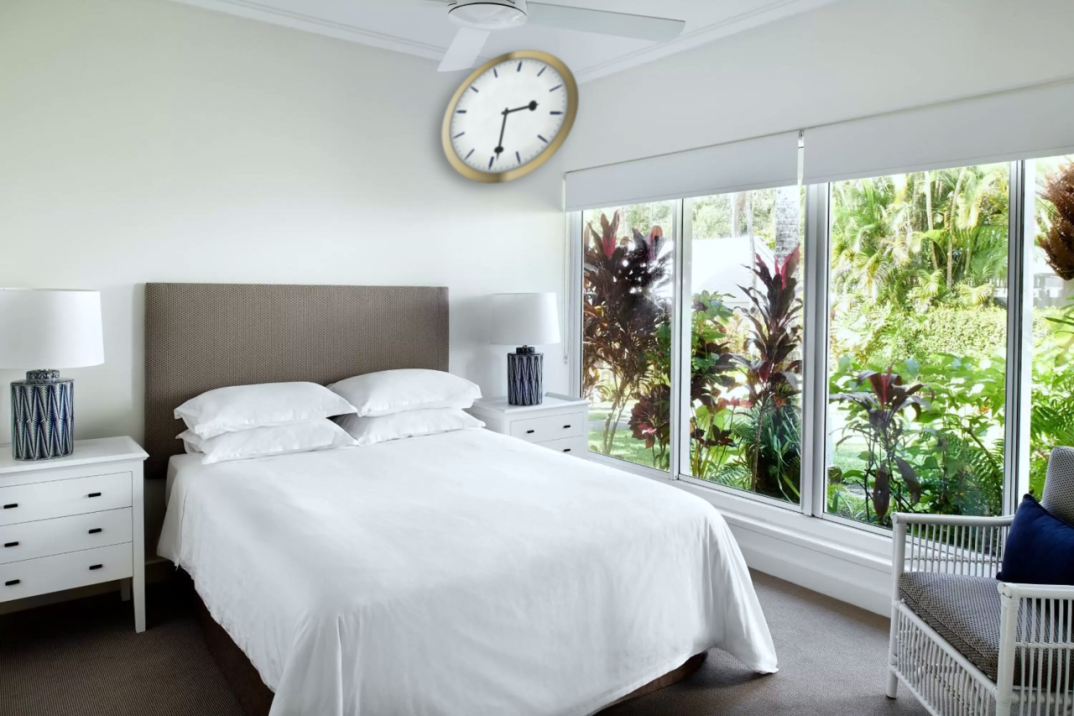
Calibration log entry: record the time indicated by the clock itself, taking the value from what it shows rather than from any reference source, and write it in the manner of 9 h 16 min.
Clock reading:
2 h 29 min
